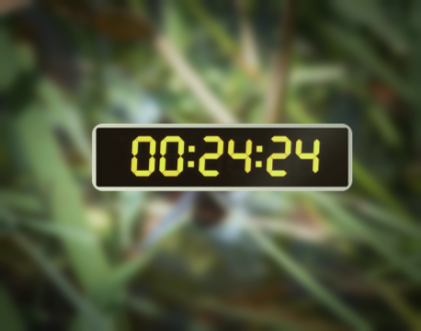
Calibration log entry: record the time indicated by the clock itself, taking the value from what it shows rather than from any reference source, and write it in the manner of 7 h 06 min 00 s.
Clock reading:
0 h 24 min 24 s
